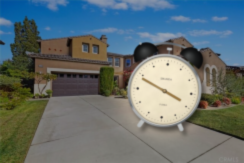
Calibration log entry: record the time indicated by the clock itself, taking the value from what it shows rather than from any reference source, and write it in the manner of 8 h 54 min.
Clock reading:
3 h 49 min
